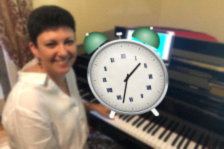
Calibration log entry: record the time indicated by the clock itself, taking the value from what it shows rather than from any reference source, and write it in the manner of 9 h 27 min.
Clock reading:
1 h 33 min
